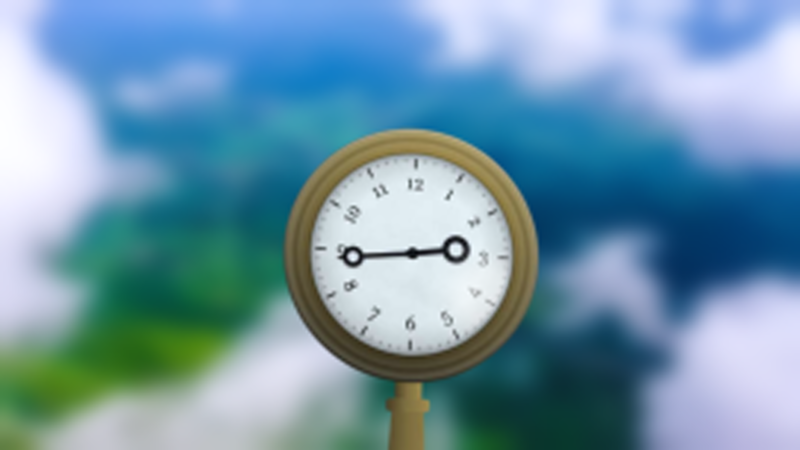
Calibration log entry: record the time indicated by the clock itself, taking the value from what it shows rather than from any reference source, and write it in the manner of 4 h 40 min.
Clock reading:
2 h 44 min
